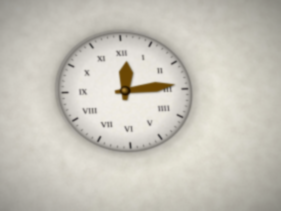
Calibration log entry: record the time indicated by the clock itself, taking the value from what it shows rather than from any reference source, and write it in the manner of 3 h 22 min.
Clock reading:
12 h 14 min
